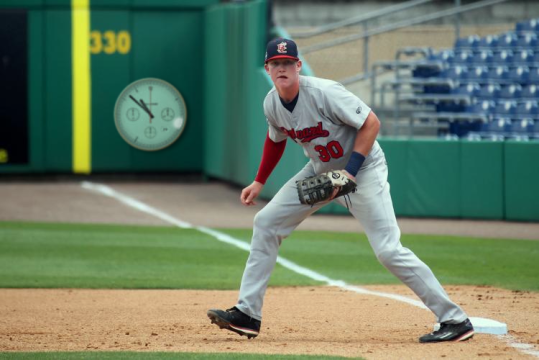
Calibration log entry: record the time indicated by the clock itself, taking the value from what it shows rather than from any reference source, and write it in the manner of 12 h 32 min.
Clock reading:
10 h 52 min
